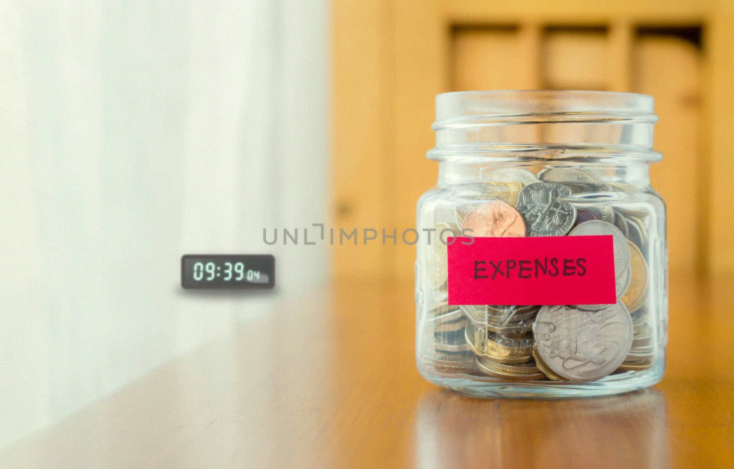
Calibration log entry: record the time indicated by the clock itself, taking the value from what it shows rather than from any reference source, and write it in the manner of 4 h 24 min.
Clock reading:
9 h 39 min
